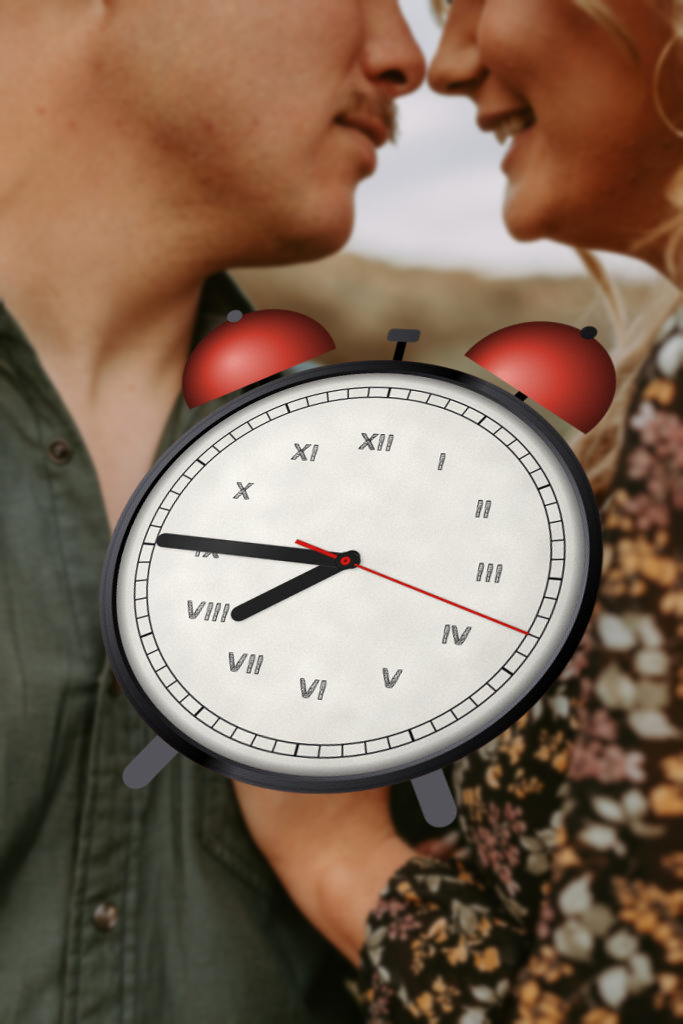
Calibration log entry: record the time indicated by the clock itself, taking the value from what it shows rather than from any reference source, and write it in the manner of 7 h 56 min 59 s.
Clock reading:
7 h 45 min 18 s
